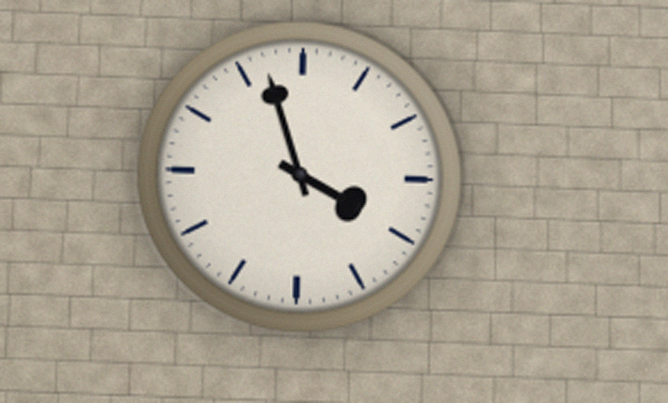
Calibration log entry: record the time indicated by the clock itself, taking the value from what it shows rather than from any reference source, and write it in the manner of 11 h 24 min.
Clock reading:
3 h 57 min
